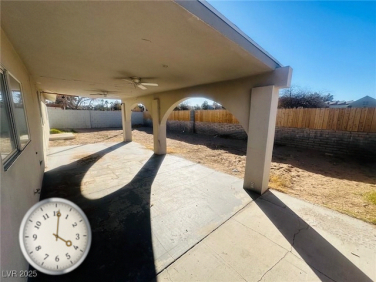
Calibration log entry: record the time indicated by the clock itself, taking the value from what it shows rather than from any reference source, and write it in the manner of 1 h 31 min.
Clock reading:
4 h 01 min
